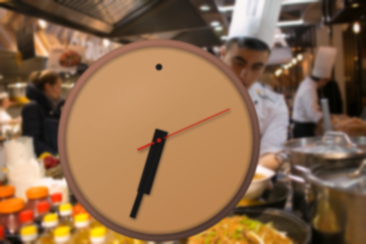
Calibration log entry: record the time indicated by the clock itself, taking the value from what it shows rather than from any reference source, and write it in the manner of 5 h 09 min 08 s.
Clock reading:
6 h 33 min 11 s
